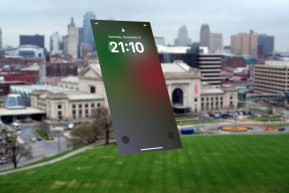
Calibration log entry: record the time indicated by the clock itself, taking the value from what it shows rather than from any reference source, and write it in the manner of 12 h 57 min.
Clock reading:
21 h 10 min
